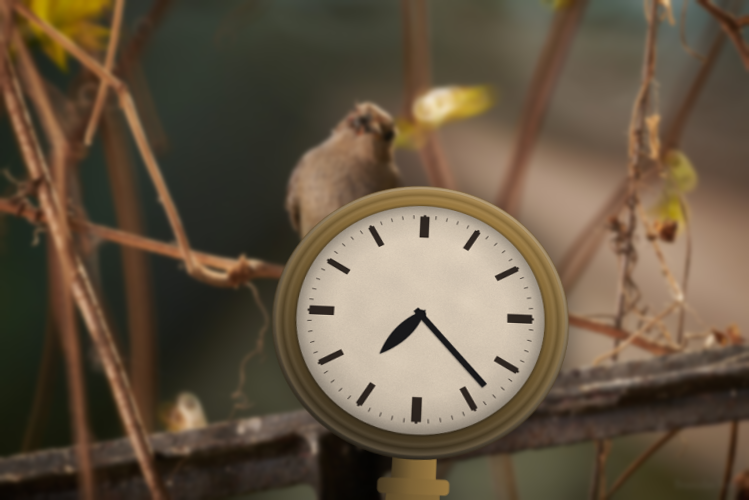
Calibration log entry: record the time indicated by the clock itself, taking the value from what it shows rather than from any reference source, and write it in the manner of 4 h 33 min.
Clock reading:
7 h 23 min
